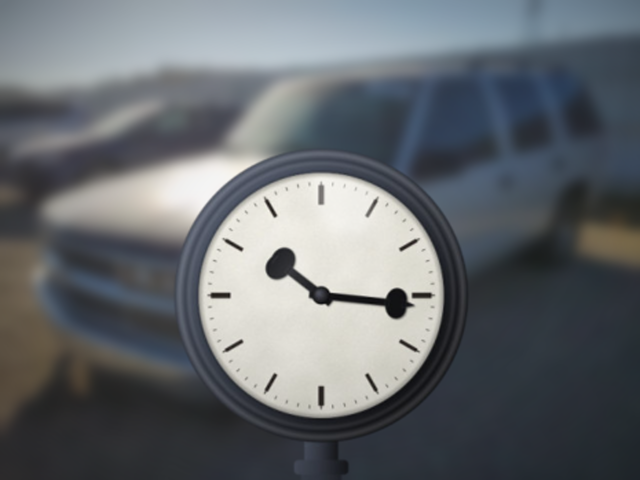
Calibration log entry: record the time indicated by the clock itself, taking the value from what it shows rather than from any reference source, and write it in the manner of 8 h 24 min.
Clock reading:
10 h 16 min
